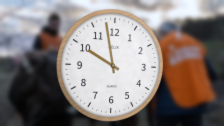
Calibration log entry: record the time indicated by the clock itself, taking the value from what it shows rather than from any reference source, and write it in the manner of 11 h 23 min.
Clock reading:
9 h 58 min
